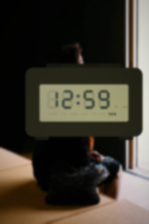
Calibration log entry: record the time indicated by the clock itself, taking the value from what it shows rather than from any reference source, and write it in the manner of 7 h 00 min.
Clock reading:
12 h 59 min
